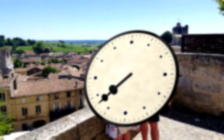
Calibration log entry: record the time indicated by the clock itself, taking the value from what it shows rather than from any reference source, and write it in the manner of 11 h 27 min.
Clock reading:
7 h 38 min
